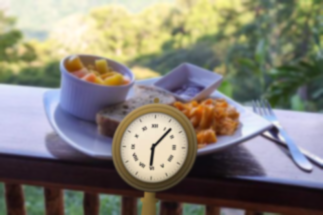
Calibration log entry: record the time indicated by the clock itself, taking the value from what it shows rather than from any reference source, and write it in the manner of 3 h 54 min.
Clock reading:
6 h 07 min
